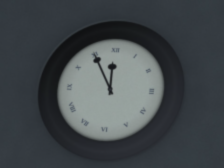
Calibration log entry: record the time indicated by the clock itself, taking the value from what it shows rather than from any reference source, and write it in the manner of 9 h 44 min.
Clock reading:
11 h 55 min
